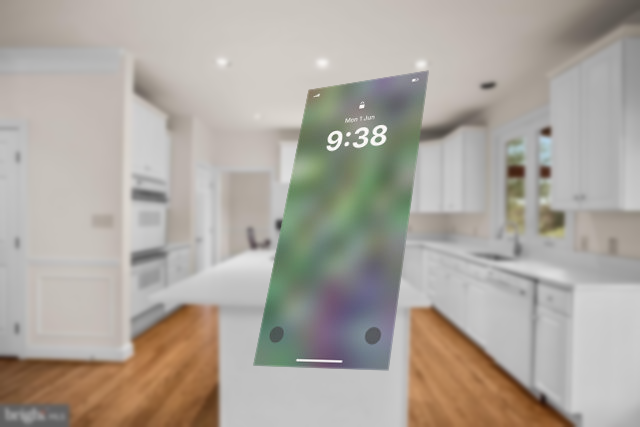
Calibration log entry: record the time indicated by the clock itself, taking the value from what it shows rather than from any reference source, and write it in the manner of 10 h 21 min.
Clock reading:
9 h 38 min
